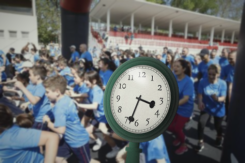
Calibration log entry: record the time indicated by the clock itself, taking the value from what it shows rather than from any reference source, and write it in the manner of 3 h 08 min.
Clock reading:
3 h 33 min
